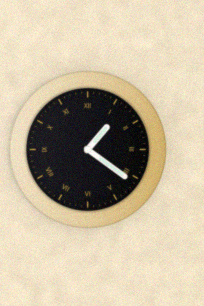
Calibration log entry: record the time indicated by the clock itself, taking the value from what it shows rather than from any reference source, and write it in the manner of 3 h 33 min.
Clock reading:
1 h 21 min
